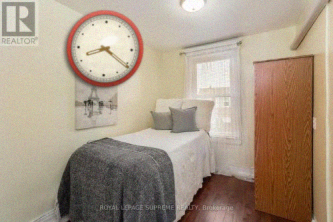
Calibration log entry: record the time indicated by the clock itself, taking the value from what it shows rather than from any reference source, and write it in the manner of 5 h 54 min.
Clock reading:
8 h 21 min
